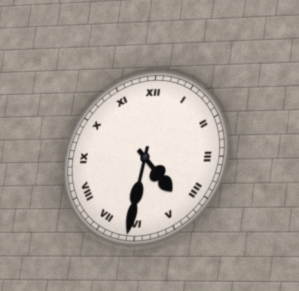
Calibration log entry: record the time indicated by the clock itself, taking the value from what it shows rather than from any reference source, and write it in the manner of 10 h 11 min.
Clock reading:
4 h 31 min
